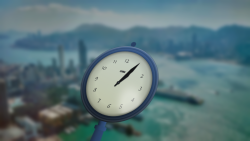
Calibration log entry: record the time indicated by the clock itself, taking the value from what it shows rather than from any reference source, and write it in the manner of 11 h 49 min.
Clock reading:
1 h 05 min
